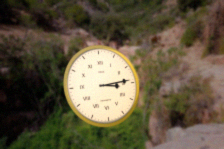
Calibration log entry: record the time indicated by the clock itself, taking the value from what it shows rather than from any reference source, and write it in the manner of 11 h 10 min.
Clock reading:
3 h 14 min
